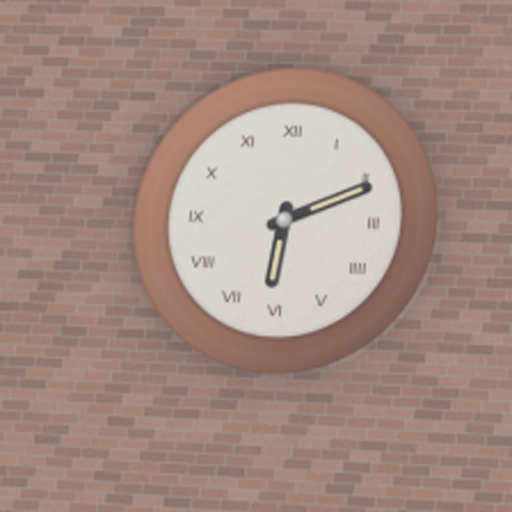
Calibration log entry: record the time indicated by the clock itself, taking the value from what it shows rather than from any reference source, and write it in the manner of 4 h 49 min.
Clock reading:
6 h 11 min
